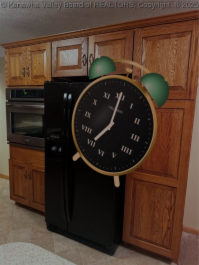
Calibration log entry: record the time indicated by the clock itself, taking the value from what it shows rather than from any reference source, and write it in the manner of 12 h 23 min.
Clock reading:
7 h 00 min
